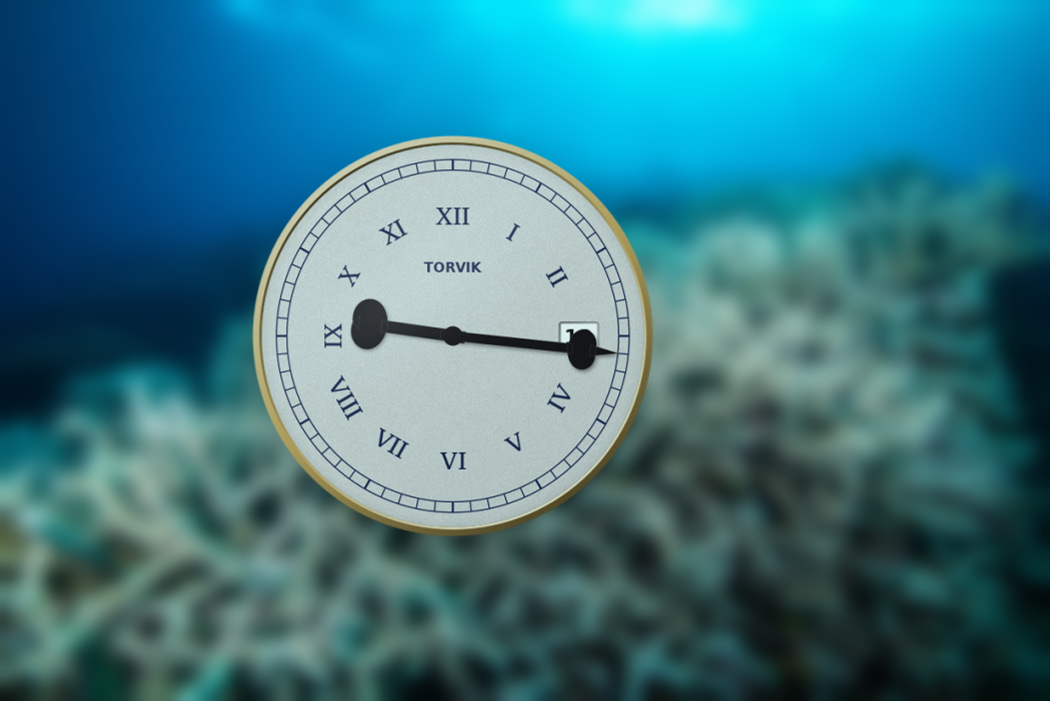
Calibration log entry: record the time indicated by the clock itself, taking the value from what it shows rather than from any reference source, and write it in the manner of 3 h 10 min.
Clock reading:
9 h 16 min
